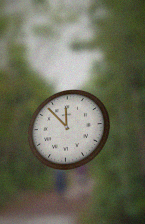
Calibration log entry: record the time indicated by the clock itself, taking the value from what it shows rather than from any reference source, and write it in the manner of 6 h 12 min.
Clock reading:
11 h 53 min
